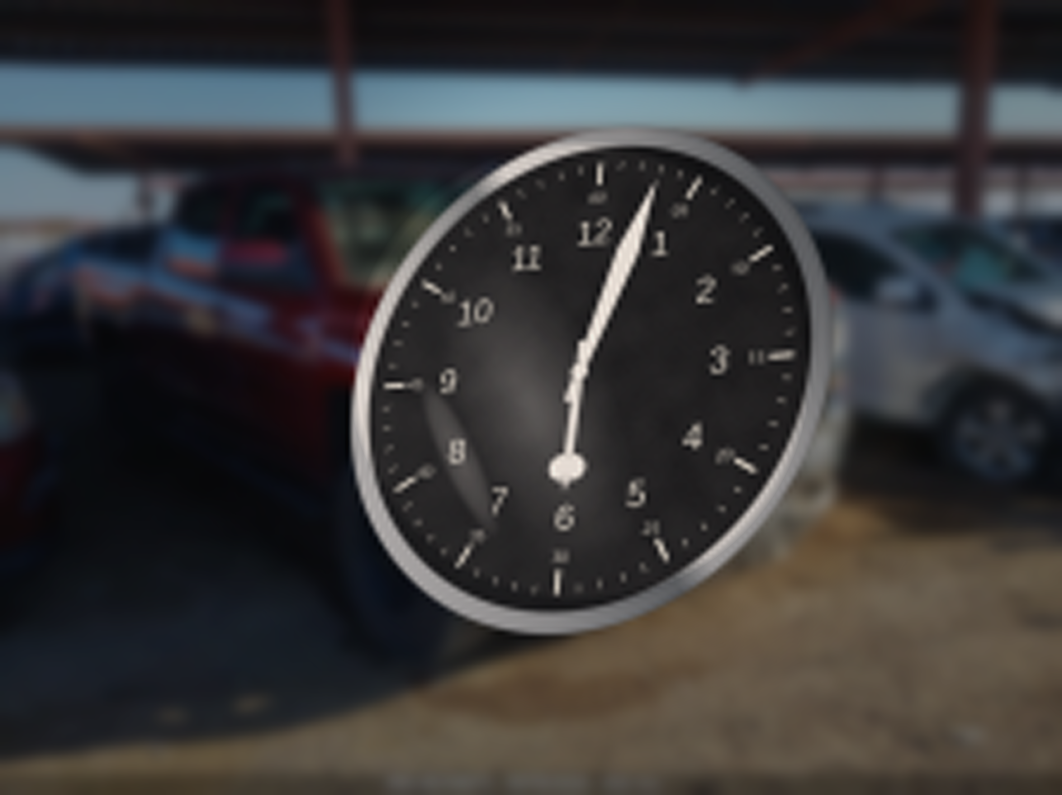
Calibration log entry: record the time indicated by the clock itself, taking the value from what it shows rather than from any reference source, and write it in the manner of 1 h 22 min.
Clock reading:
6 h 03 min
